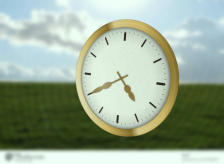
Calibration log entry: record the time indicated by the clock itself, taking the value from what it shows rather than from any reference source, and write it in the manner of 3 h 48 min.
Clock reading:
4 h 40 min
